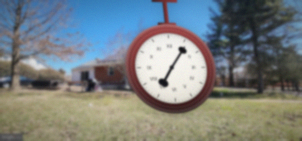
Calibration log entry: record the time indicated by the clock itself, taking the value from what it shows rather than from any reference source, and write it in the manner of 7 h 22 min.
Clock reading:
7 h 06 min
